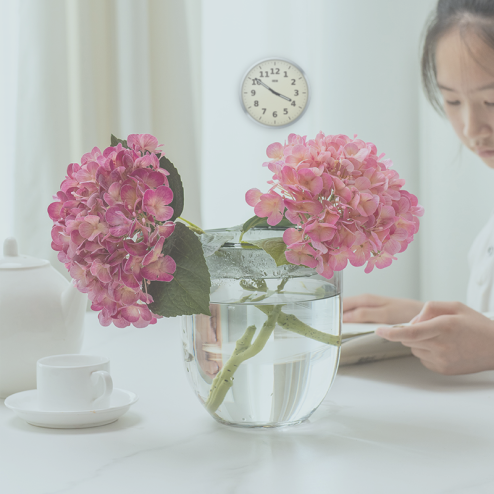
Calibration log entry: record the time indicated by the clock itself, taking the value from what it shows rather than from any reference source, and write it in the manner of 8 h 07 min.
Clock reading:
3 h 51 min
